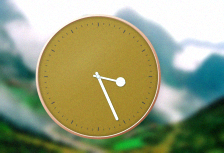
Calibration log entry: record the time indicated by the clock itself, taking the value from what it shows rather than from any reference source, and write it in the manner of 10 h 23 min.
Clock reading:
3 h 26 min
